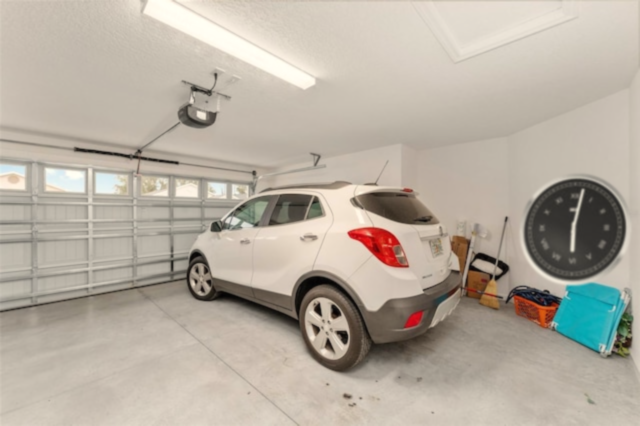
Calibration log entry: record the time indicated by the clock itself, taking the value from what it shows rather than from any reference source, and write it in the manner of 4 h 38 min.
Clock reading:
6 h 02 min
